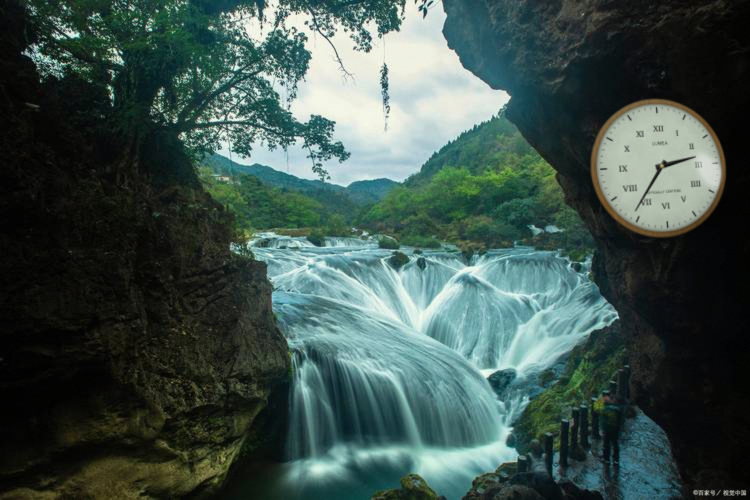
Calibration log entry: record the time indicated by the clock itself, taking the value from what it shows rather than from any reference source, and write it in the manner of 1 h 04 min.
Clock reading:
2 h 36 min
